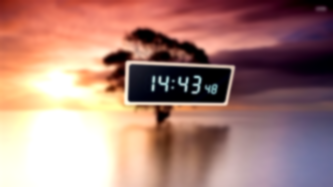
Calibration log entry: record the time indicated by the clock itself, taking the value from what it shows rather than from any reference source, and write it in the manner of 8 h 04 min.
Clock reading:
14 h 43 min
